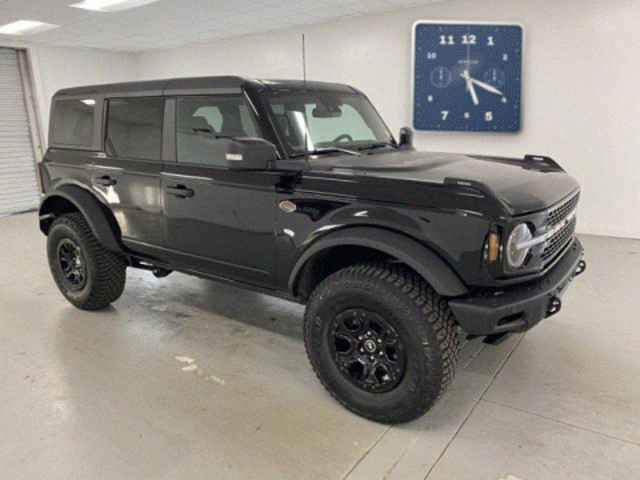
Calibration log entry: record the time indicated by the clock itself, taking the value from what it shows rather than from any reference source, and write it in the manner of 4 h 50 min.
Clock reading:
5 h 19 min
